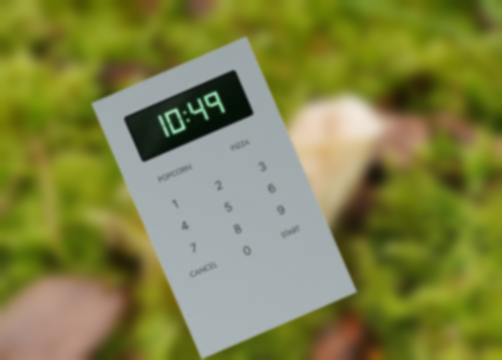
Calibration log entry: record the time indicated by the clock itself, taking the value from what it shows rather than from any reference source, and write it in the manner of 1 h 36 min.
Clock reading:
10 h 49 min
